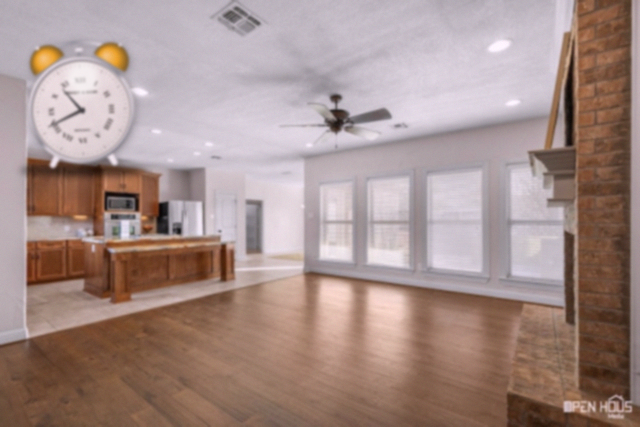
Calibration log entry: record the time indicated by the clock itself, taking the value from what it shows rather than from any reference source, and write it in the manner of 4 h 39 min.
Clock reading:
10 h 41 min
